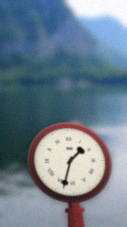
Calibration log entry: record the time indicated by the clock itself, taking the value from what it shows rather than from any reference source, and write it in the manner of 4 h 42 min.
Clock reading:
1 h 33 min
